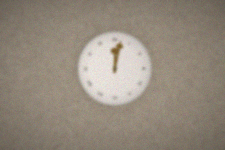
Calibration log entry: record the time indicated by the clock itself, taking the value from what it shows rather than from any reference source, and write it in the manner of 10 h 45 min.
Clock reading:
12 h 02 min
